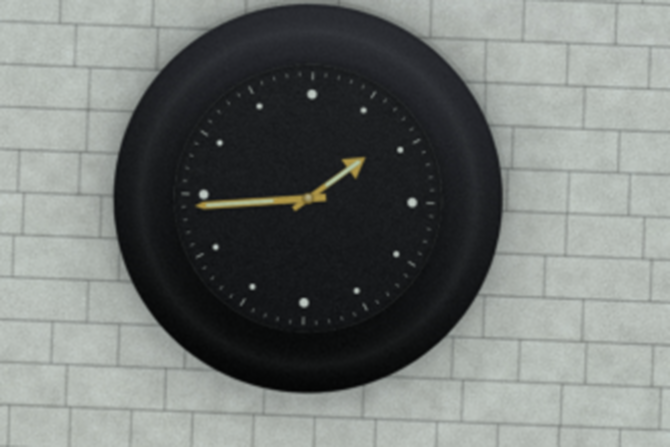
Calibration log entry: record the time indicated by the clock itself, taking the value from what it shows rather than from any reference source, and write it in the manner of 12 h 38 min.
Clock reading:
1 h 44 min
